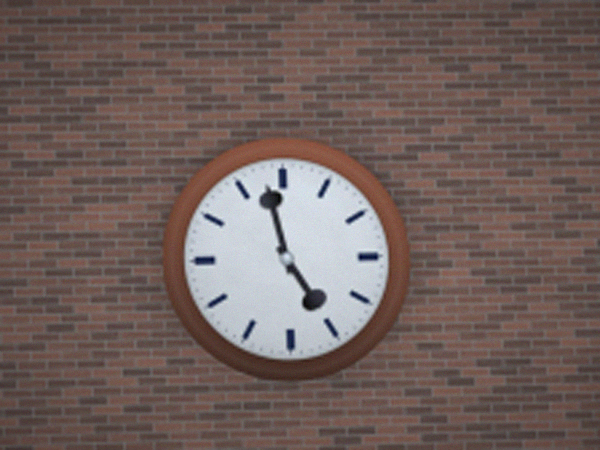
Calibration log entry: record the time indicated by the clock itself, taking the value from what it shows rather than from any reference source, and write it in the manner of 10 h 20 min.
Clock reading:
4 h 58 min
